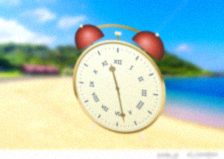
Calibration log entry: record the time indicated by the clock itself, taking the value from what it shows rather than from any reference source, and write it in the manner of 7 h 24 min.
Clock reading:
11 h 28 min
